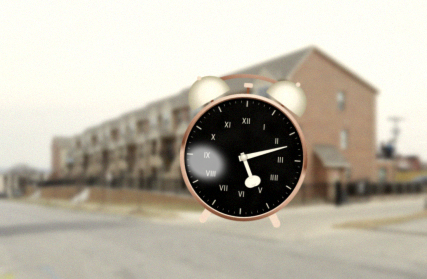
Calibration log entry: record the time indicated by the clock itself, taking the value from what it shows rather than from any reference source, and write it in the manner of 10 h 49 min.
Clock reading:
5 h 12 min
